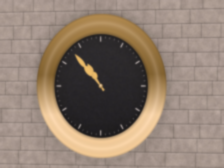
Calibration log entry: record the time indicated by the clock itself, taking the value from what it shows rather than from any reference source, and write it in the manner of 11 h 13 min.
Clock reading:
10 h 53 min
